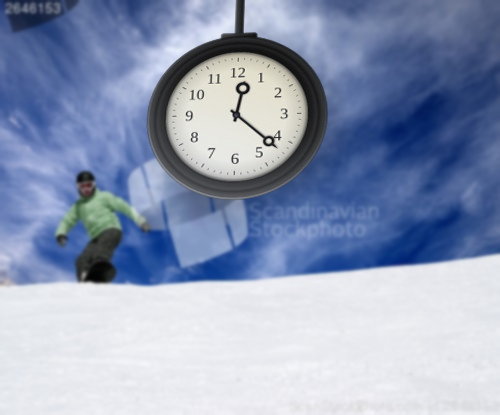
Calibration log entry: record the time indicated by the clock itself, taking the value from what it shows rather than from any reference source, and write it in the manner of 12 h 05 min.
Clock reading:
12 h 22 min
